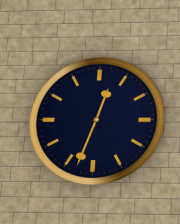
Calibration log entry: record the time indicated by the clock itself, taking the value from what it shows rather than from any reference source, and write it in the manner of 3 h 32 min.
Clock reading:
12 h 33 min
